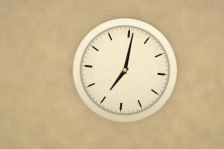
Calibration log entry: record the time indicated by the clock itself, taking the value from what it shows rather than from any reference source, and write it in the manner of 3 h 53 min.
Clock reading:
7 h 01 min
